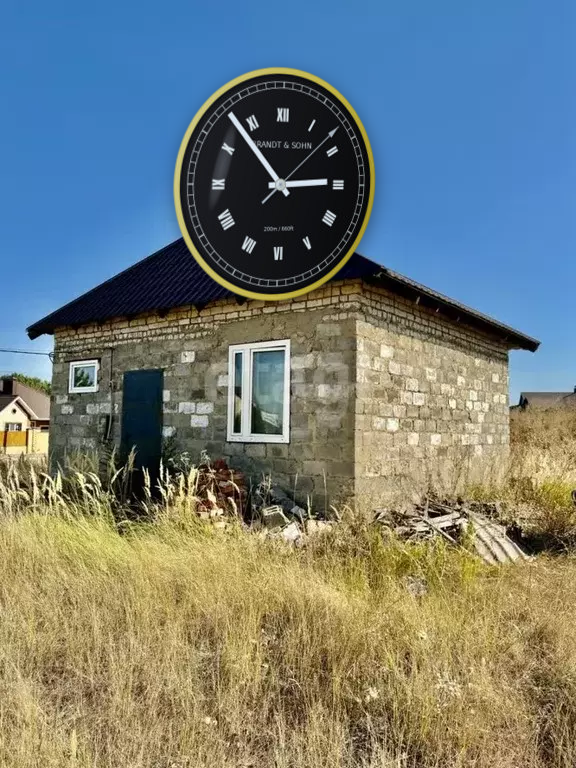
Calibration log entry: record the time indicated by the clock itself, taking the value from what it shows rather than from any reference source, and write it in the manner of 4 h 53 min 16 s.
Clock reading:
2 h 53 min 08 s
